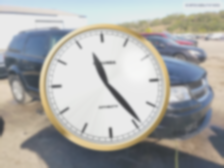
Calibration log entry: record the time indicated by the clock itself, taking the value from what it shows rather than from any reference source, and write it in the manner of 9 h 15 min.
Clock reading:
11 h 24 min
